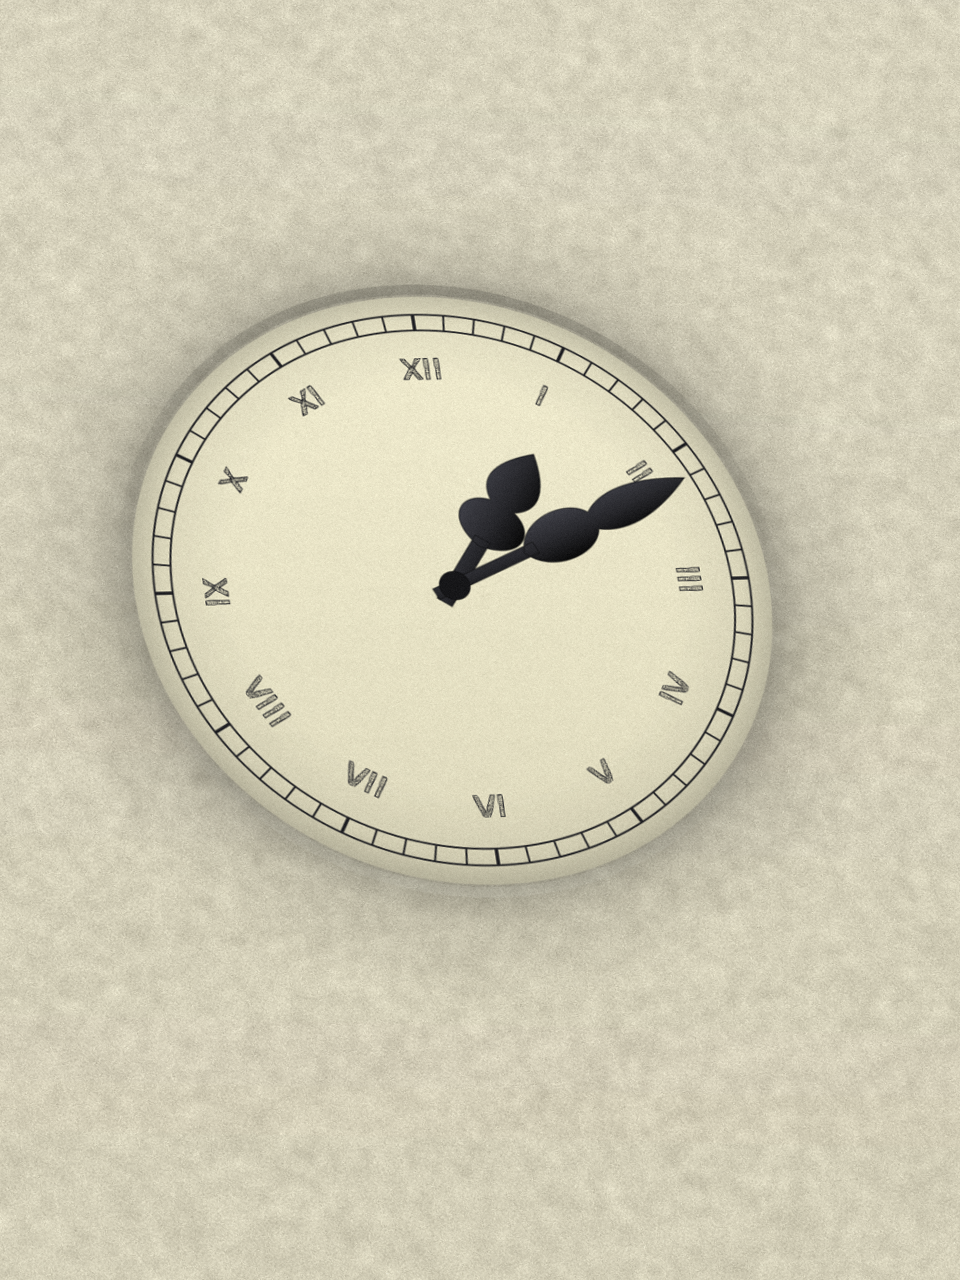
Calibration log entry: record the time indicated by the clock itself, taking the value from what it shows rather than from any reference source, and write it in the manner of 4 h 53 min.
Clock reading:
1 h 11 min
